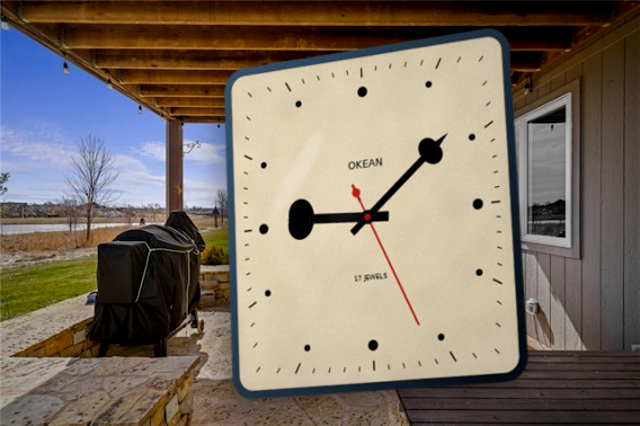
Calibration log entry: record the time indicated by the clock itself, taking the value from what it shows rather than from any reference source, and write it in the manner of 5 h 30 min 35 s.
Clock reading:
9 h 08 min 26 s
